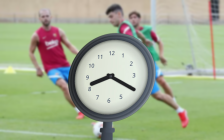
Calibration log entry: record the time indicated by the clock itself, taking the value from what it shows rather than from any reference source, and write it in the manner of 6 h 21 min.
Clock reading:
8 h 20 min
